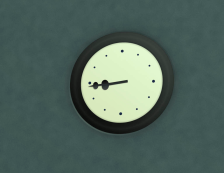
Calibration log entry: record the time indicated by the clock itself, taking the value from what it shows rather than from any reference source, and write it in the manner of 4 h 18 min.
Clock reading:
8 h 44 min
